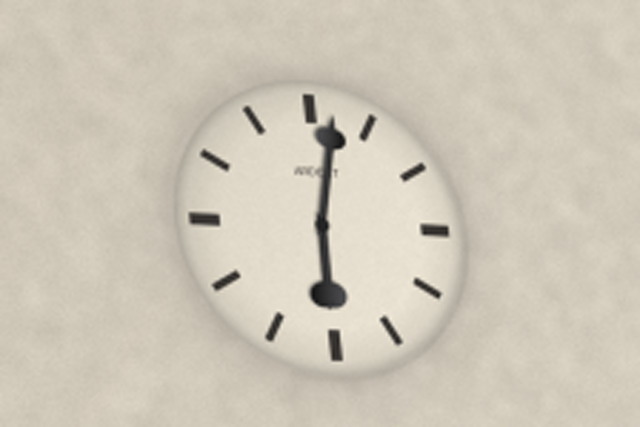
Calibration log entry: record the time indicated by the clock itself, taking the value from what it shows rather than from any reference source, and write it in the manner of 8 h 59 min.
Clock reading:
6 h 02 min
